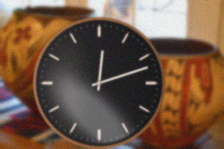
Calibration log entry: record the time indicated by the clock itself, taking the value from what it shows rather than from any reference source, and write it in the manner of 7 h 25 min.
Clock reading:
12 h 12 min
